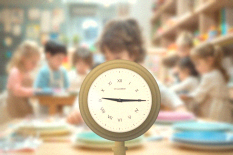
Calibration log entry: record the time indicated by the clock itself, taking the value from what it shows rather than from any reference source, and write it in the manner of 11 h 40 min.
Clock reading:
9 h 15 min
